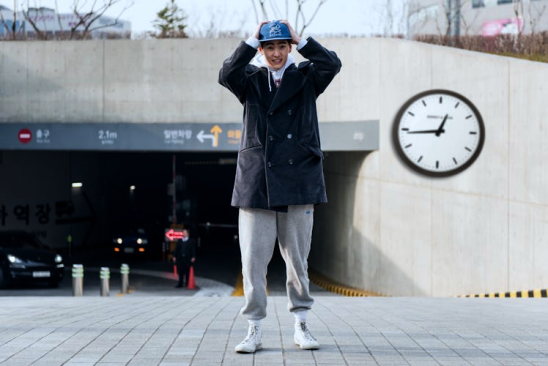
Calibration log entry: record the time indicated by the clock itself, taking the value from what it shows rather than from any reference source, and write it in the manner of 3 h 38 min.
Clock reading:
12 h 44 min
